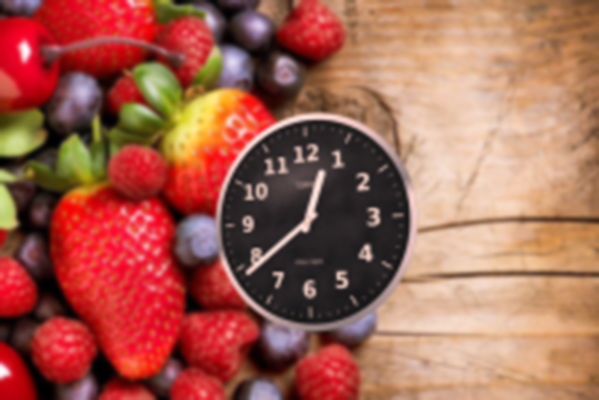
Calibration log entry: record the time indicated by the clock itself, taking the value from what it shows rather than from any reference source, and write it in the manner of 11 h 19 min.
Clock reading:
12 h 39 min
